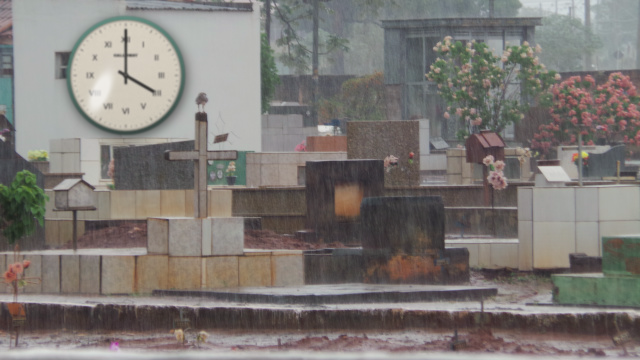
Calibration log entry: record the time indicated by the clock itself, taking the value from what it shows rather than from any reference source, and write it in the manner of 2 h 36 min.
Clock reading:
4 h 00 min
